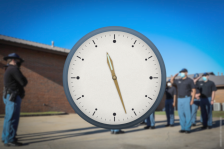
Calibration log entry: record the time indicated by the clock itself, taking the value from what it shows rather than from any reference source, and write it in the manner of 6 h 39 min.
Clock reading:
11 h 27 min
